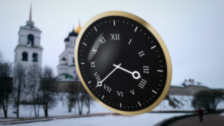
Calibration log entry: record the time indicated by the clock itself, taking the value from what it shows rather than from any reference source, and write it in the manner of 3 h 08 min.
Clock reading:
3 h 38 min
